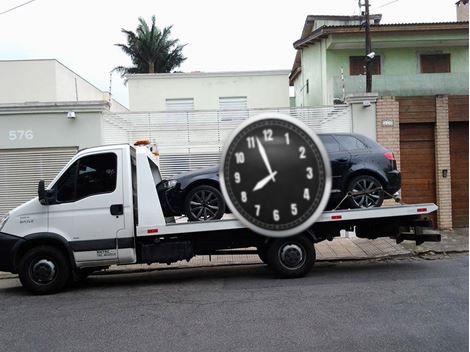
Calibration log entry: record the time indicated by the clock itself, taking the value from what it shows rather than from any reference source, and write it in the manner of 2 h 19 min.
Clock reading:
7 h 57 min
